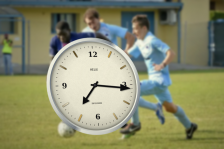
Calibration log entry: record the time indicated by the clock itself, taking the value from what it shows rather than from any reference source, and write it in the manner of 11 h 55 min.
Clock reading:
7 h 16 min
